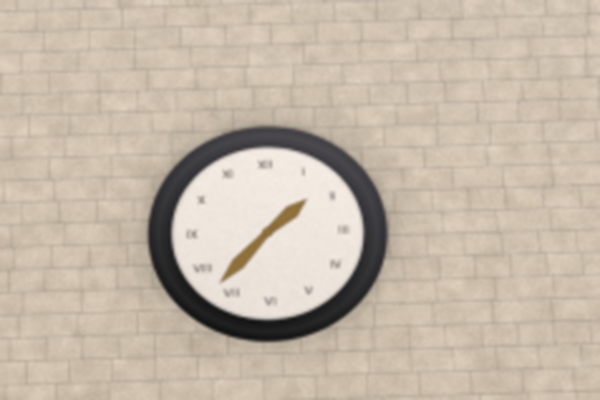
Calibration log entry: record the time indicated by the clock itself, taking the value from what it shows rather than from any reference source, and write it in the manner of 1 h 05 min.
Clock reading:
1 h 37 min
